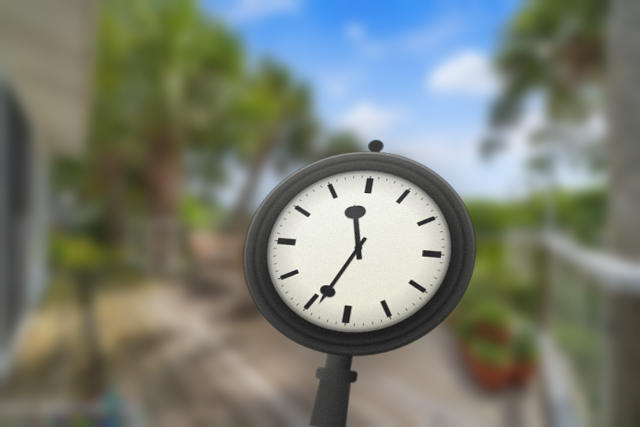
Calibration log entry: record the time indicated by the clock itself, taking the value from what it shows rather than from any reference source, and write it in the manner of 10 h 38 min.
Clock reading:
11 h 34 min
